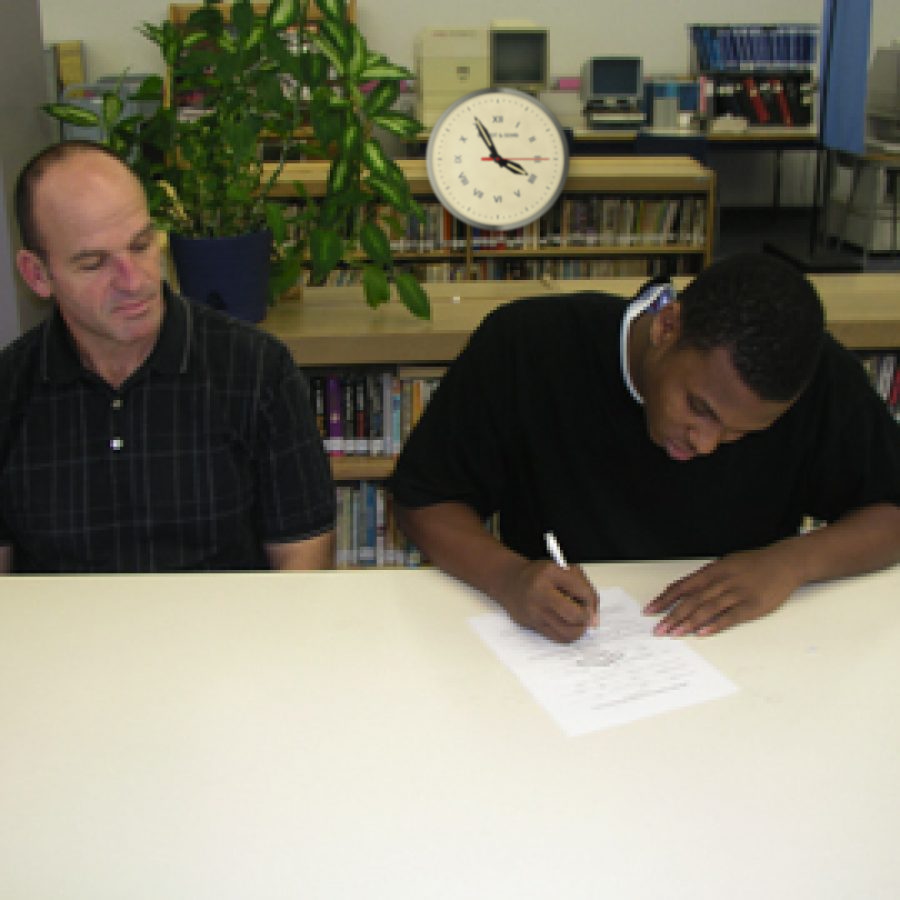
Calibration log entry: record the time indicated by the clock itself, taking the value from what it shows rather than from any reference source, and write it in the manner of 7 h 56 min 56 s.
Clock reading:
3 h 55 min 15 s
